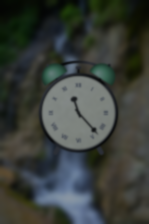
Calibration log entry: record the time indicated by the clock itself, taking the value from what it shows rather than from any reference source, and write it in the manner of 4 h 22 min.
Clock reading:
11 h 23 min
